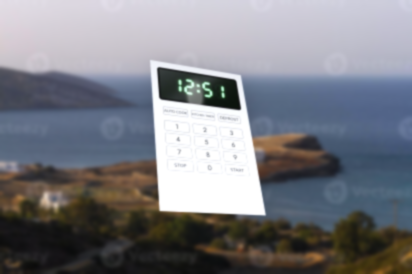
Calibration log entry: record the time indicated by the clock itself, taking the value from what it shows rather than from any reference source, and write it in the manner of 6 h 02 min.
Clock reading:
12 h 51 min
